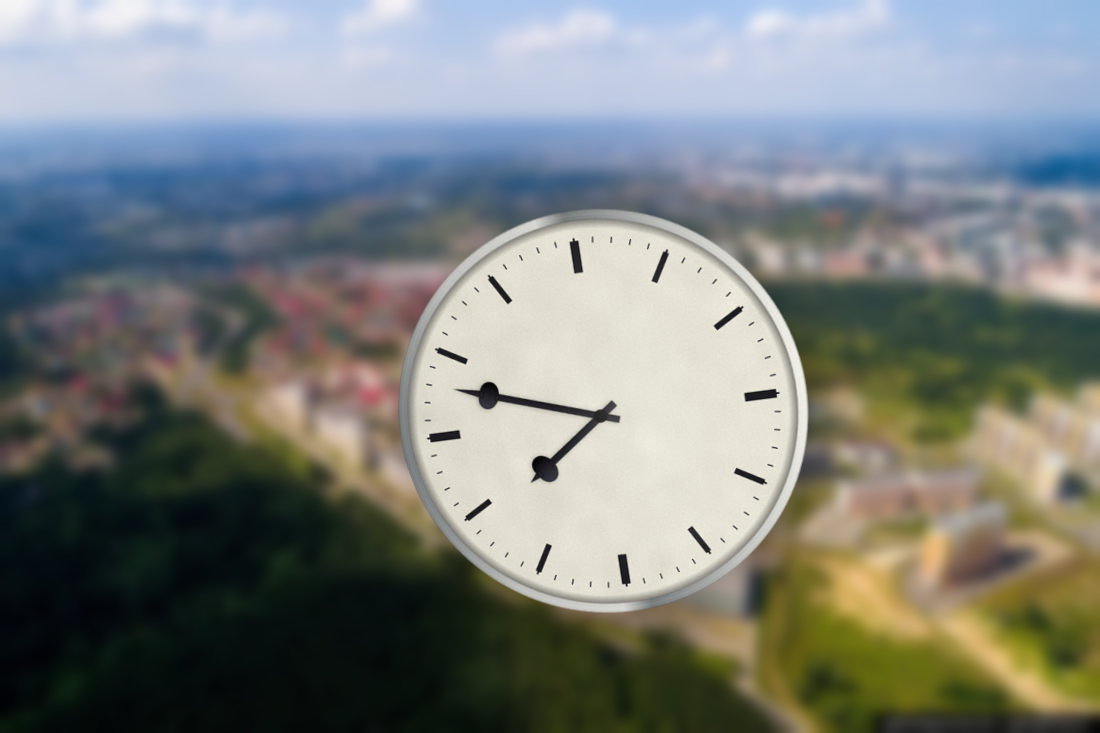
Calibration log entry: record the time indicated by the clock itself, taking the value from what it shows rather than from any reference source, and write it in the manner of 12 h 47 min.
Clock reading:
7 h 48 min
